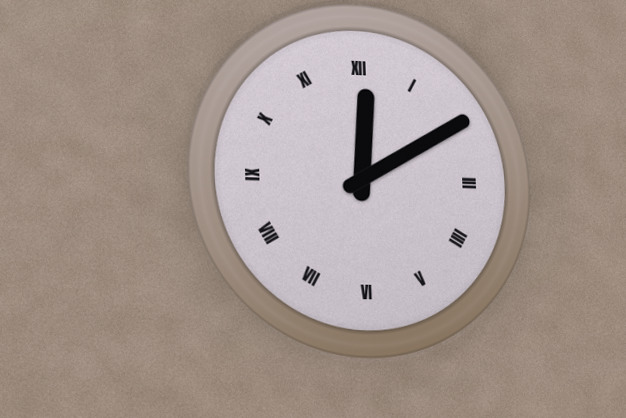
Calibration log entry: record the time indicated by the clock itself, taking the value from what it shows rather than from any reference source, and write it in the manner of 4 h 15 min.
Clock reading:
12 h 10 min
